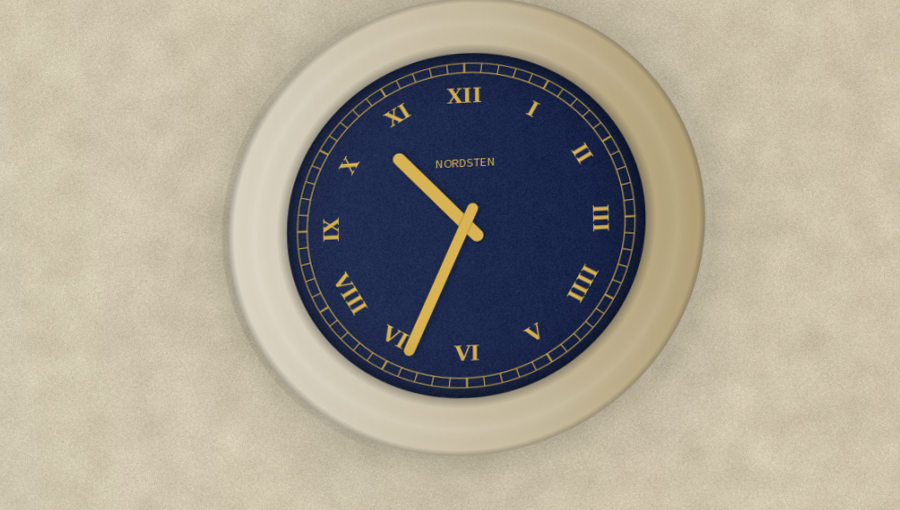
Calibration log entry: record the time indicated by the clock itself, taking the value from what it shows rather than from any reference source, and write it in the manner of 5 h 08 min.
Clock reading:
10 h 34 min
